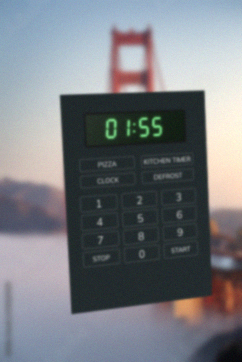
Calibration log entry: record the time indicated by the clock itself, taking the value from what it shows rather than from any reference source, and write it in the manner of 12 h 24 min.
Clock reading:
1 h 55 min
